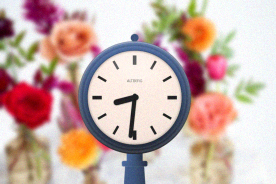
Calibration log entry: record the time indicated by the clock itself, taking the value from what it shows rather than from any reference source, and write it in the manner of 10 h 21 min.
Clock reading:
8 h 31 min
